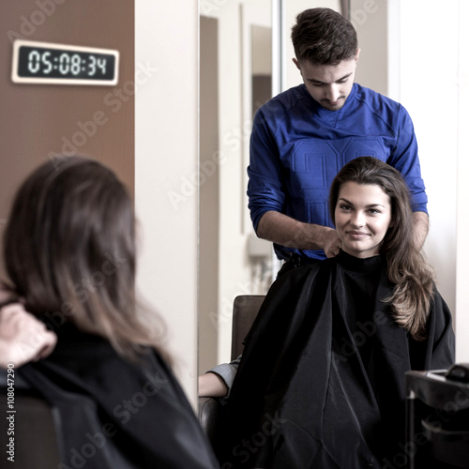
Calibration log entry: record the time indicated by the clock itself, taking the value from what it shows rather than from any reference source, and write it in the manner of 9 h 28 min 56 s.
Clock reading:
5 h 08 min 34 s
